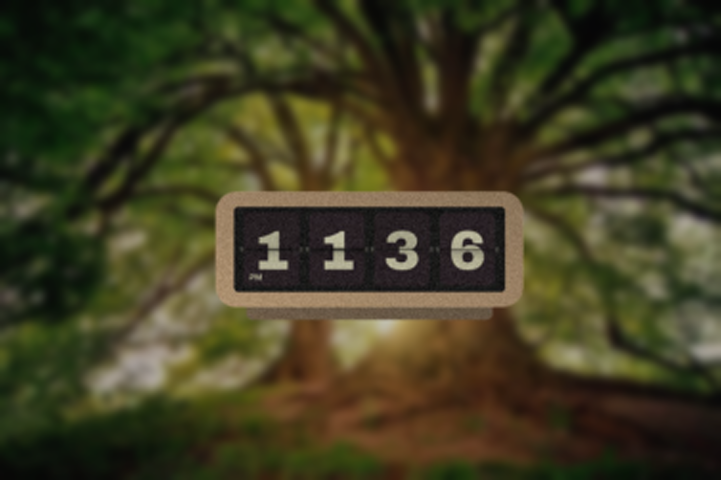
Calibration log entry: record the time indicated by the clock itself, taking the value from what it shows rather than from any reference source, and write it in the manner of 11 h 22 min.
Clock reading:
11 h 36 min
